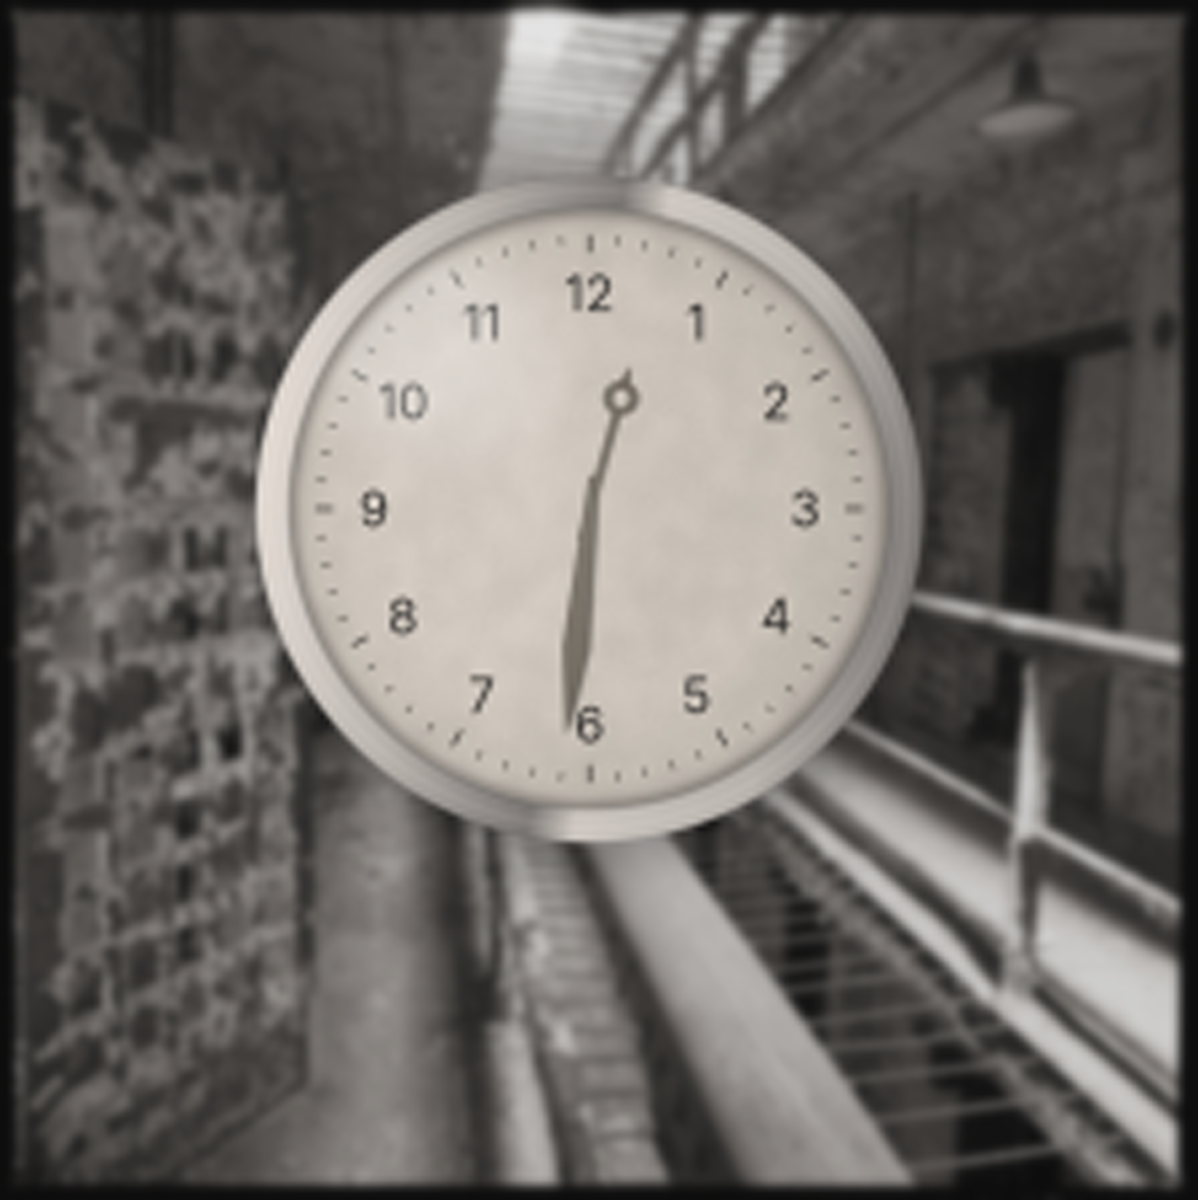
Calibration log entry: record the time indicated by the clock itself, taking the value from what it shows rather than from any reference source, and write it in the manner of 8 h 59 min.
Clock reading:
12 h 31 min
